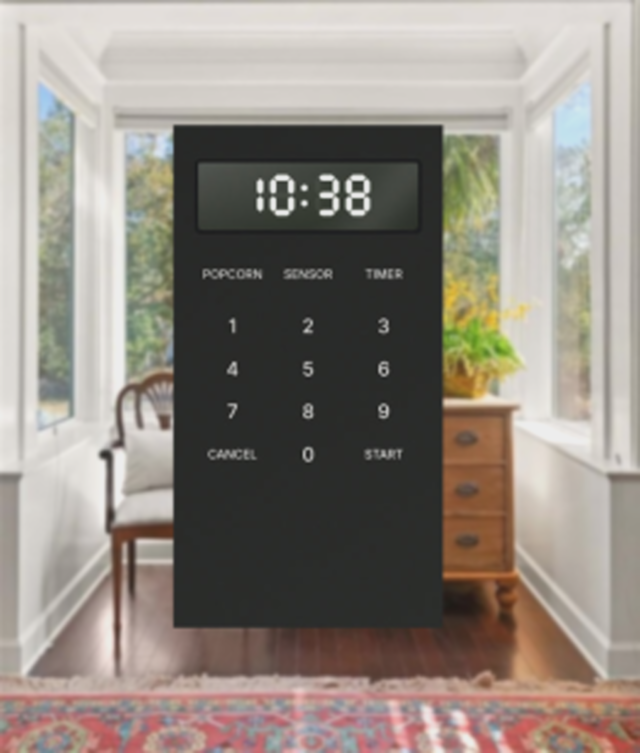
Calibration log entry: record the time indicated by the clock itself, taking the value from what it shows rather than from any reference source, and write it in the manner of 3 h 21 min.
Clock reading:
10 h 38 min
